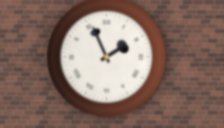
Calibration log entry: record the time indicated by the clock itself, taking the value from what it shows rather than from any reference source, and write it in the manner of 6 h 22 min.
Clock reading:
1 h 56 min
